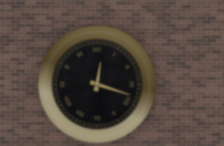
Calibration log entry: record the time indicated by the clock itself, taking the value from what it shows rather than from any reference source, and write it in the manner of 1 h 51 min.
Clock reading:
12 h 18 min
